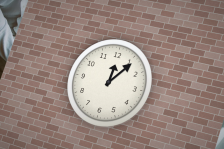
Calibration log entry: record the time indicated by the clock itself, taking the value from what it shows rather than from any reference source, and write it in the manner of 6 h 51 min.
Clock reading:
12 h 06 min
